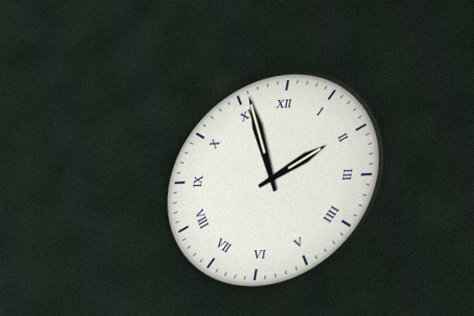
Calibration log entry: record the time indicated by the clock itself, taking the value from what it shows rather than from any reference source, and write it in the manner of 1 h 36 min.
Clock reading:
1 h 56 min
